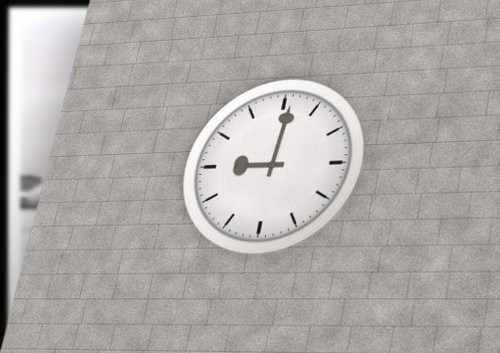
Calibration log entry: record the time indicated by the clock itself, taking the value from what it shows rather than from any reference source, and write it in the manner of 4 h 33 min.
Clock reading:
9 h 01 min
